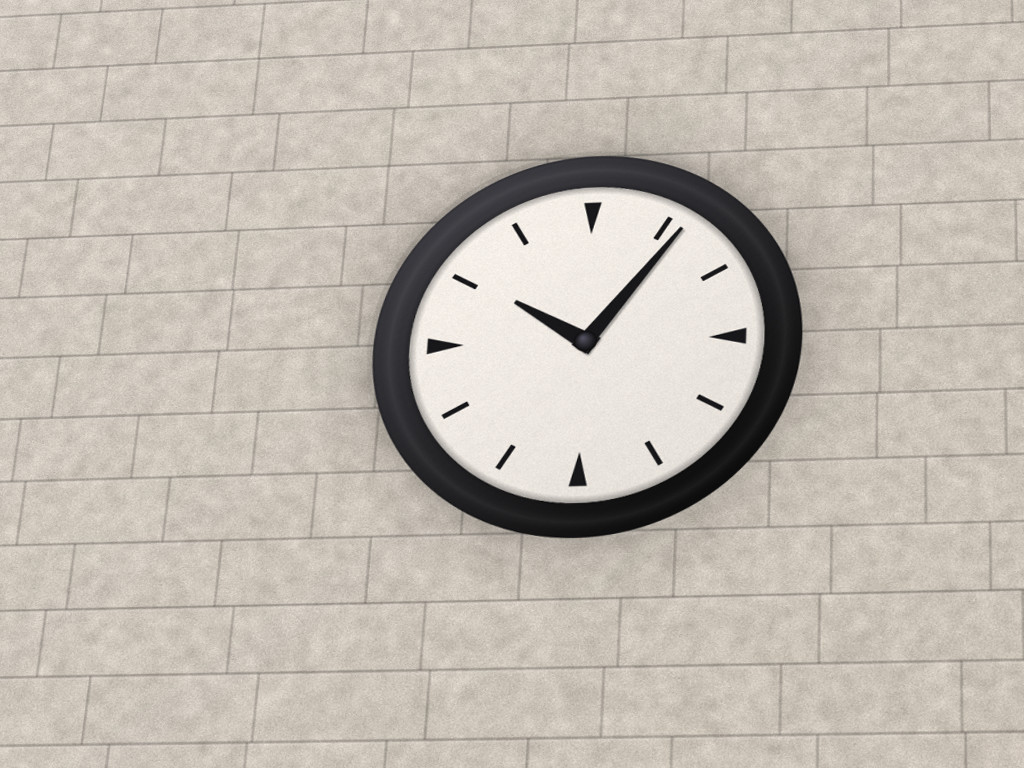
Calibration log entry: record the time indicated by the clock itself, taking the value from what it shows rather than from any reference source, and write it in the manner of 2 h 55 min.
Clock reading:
10 h 06 min
